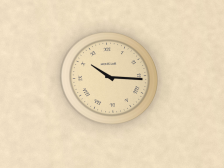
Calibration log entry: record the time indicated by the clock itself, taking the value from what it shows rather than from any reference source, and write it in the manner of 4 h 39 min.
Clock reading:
10 h 16 min
